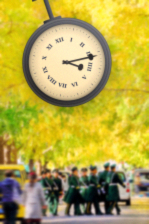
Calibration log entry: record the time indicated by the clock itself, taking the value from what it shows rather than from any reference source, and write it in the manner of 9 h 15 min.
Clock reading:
4 h 16 min
